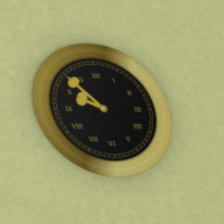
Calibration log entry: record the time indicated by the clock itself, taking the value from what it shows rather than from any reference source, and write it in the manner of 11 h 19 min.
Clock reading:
9 h 53 min
